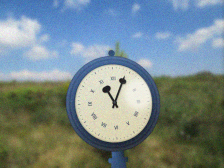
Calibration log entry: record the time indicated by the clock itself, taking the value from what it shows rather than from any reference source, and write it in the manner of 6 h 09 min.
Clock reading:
11 h 04 min
